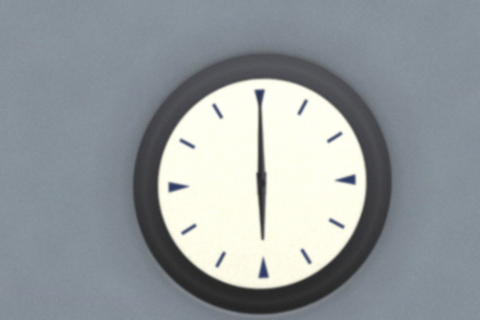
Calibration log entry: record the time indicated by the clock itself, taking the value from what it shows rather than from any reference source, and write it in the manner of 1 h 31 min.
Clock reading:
6 h 00 min
